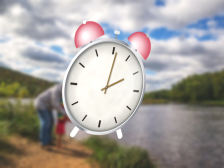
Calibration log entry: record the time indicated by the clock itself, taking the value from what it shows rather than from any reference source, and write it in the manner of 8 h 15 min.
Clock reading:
2 h 01 min
